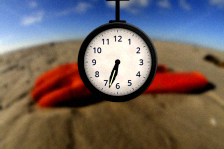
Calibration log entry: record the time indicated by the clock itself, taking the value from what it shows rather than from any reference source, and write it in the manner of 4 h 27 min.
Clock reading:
6 h 33 min
